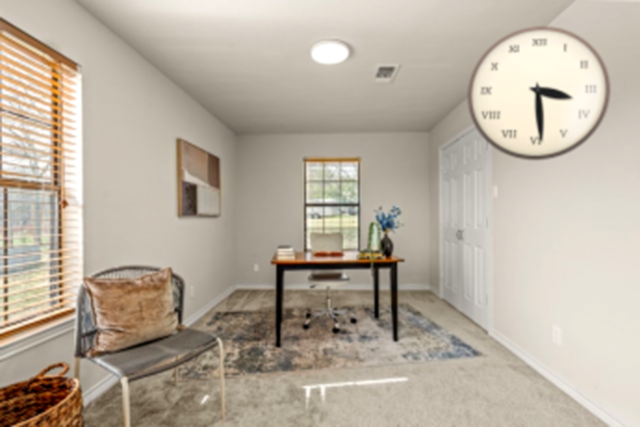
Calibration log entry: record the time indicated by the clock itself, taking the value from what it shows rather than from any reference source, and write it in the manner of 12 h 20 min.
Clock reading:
3 h 29 min
